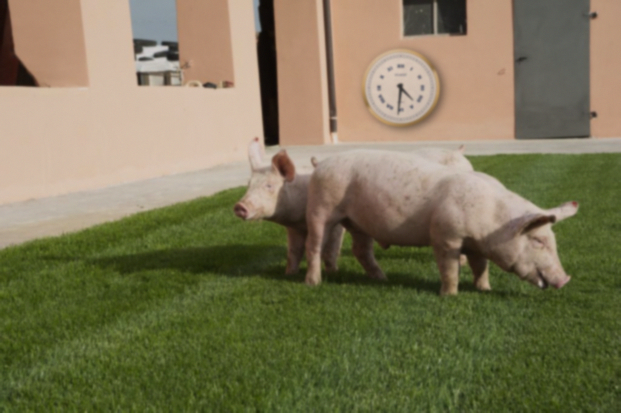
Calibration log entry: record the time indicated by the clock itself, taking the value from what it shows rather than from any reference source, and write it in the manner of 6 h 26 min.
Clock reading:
4 h 31 min
